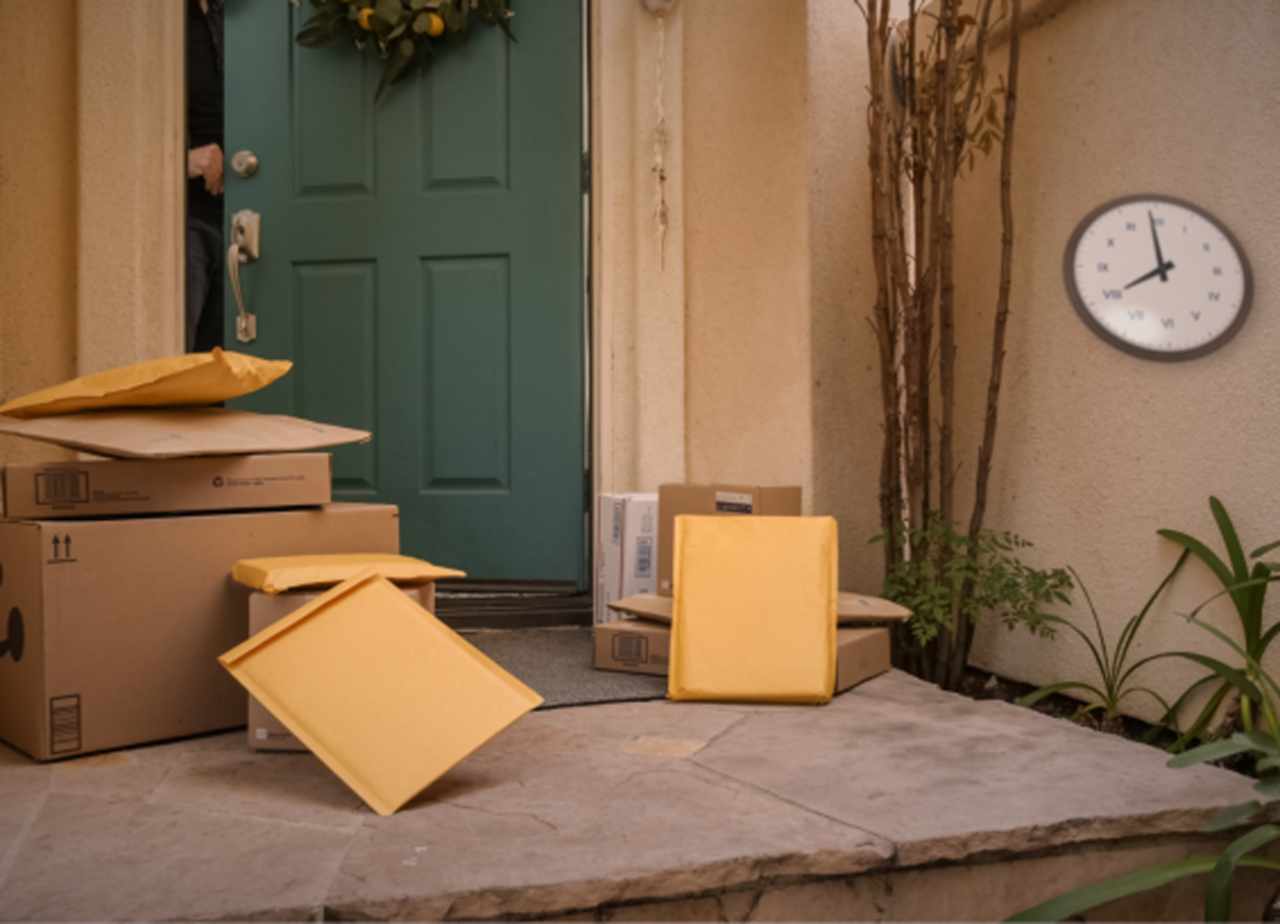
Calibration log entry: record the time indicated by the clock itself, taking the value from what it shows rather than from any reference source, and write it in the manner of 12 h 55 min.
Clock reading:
7 h 59 min
